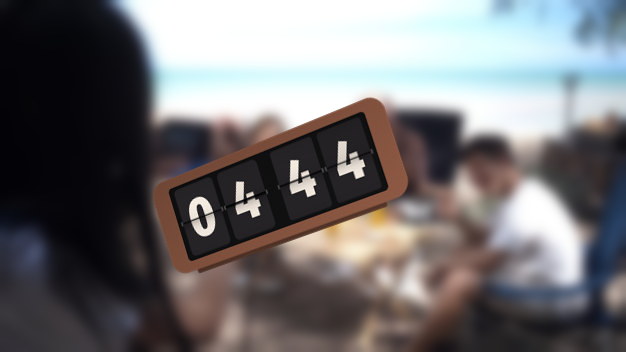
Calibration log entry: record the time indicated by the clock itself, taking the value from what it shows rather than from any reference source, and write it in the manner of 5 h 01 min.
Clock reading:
4 h 44 min
